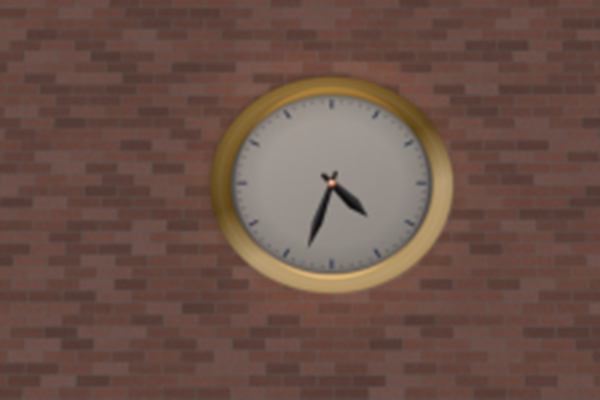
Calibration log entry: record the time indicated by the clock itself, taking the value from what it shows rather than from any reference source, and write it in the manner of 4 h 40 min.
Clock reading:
4 h 33 min
